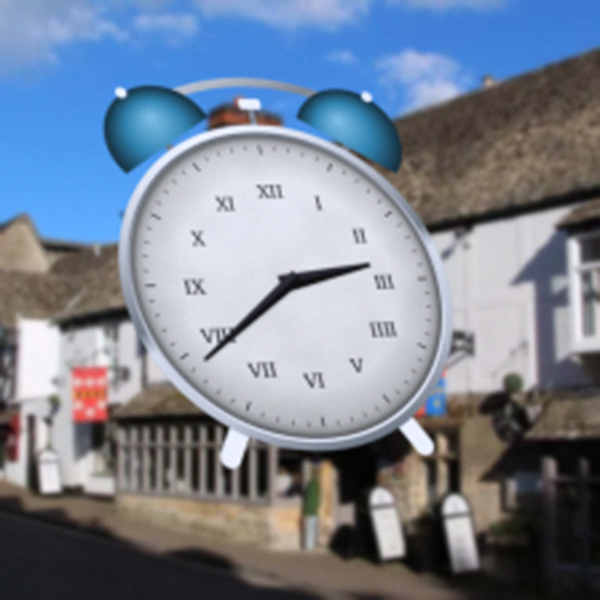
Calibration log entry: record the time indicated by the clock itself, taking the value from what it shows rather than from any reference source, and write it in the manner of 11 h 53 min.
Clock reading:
2 h 39 min
